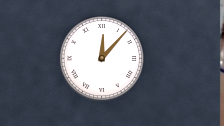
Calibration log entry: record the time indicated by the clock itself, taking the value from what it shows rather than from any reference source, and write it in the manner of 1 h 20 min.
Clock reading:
12 h 07 min
